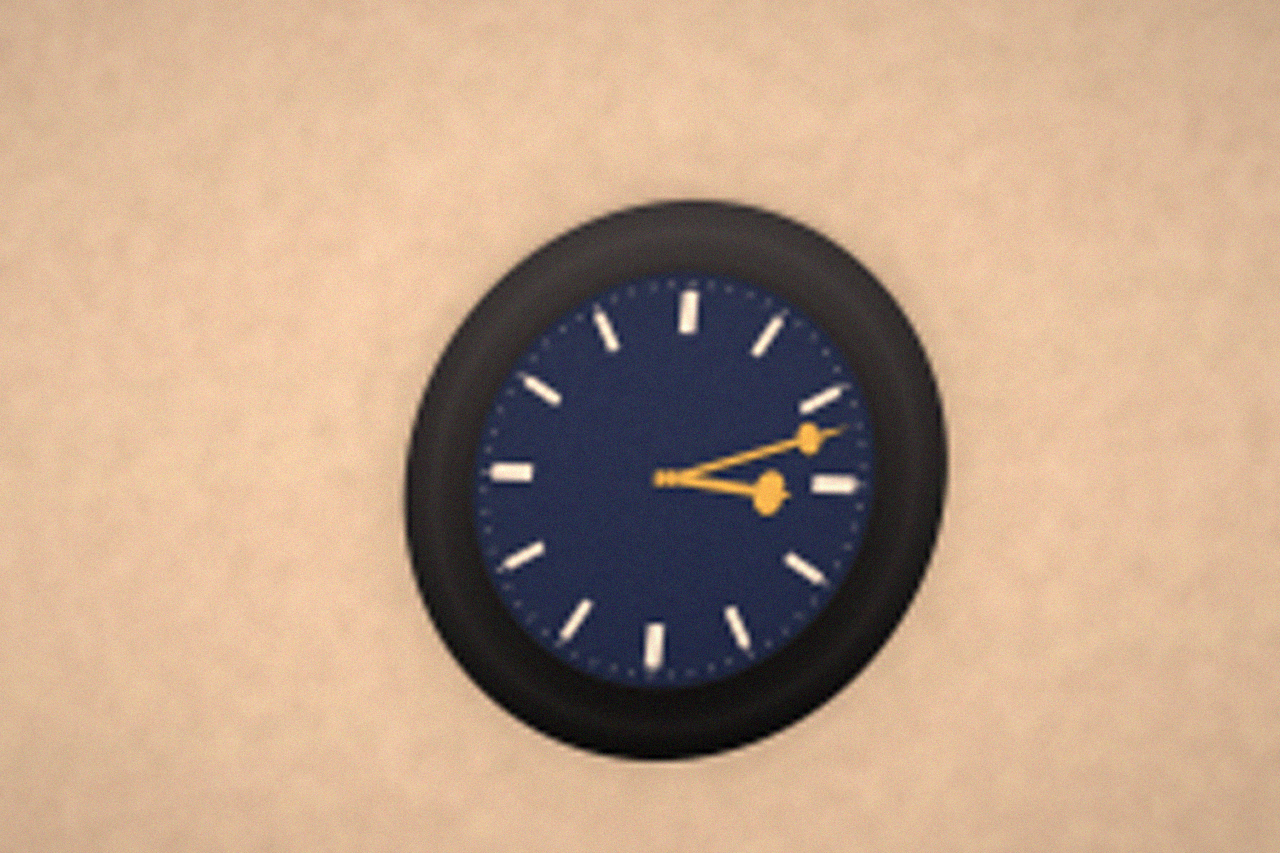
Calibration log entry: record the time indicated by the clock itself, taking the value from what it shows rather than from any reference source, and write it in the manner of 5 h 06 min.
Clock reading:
3 h 12 min
